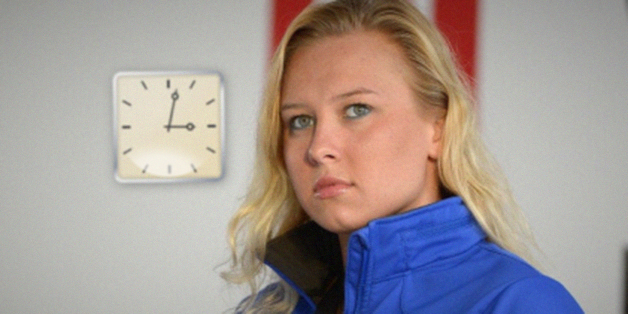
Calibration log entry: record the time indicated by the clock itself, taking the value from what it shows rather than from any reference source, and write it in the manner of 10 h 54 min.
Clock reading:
3 h 02 min
